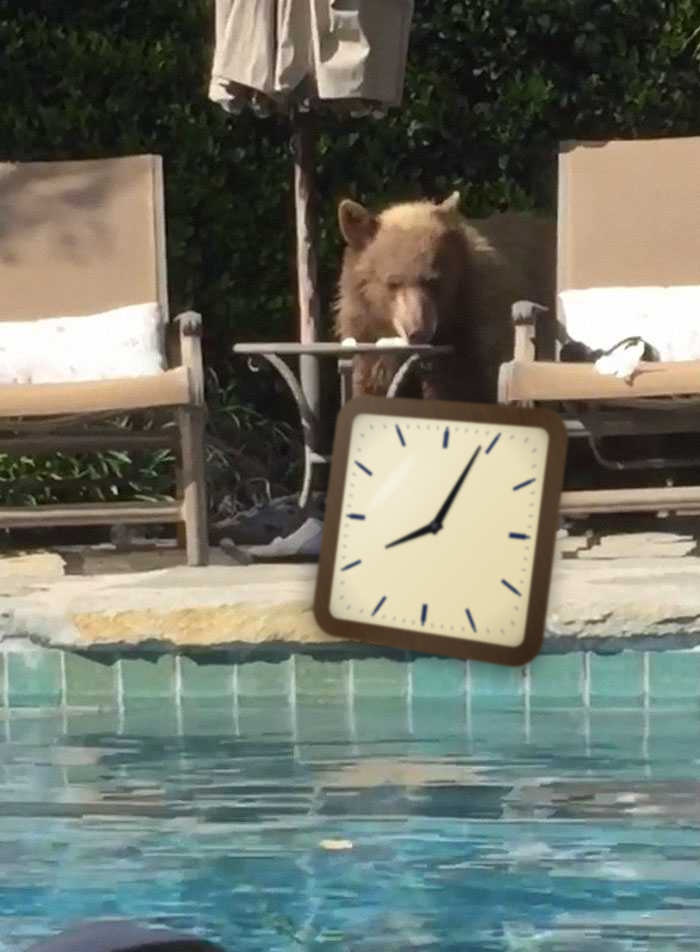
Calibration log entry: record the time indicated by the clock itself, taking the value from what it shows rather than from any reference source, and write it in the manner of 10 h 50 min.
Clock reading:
8 h 04 min
